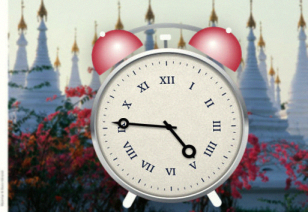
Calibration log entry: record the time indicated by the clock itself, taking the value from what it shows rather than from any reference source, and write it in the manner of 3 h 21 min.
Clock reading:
4 h 46 min
